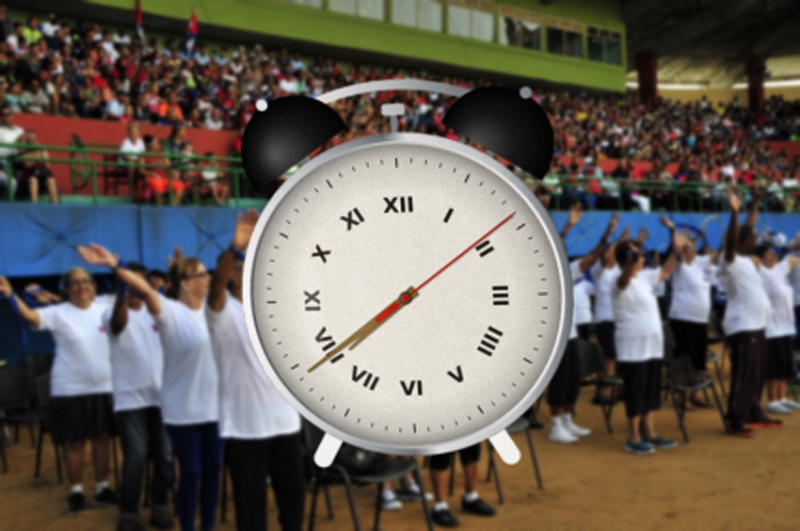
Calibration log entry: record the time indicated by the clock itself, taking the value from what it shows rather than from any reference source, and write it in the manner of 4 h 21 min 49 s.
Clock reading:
7 h 39 min 09 s
